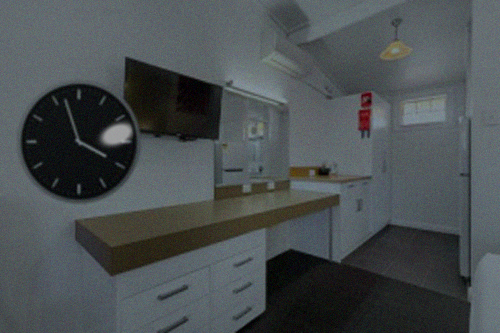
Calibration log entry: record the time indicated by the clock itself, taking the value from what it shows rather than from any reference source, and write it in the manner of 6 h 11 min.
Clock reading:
3 h 57 min
